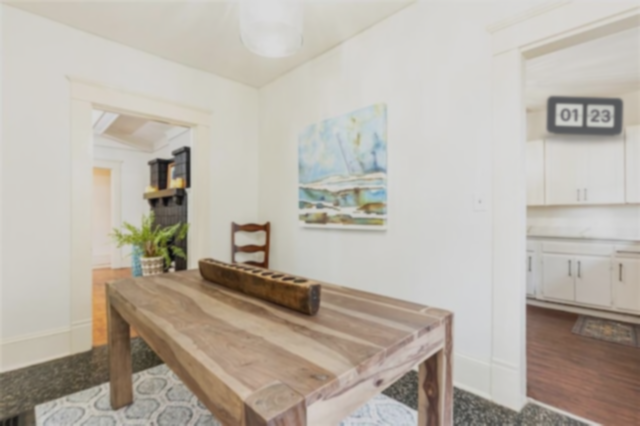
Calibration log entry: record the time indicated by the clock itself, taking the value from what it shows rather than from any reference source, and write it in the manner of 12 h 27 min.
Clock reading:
1 h 23 min
